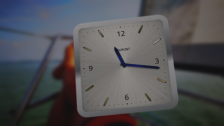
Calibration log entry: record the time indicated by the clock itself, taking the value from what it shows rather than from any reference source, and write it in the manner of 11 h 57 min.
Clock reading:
11 h 17 min
